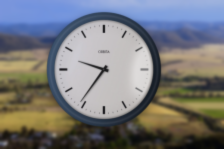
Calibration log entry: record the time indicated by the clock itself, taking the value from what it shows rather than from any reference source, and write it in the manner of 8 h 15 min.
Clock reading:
9 h 36 min
